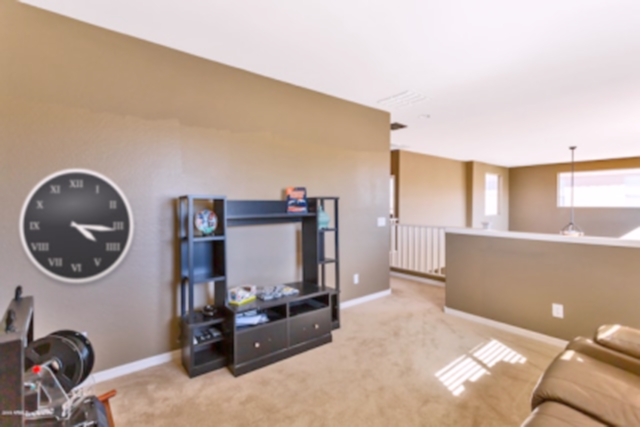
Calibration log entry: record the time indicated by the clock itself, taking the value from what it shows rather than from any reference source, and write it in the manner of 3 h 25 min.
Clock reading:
4 h 16 min
